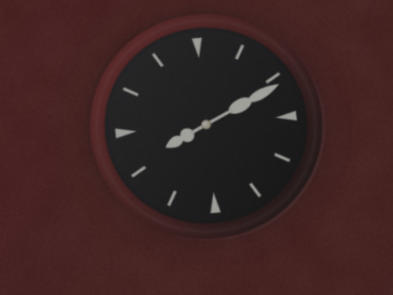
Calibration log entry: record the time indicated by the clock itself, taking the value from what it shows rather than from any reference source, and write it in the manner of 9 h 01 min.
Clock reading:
8 h 11 min
